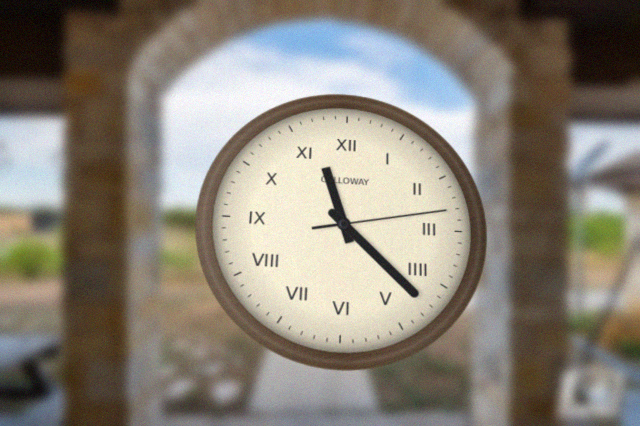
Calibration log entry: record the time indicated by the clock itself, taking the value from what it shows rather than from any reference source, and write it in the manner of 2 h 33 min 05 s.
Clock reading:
11 h 22 min 13 s
